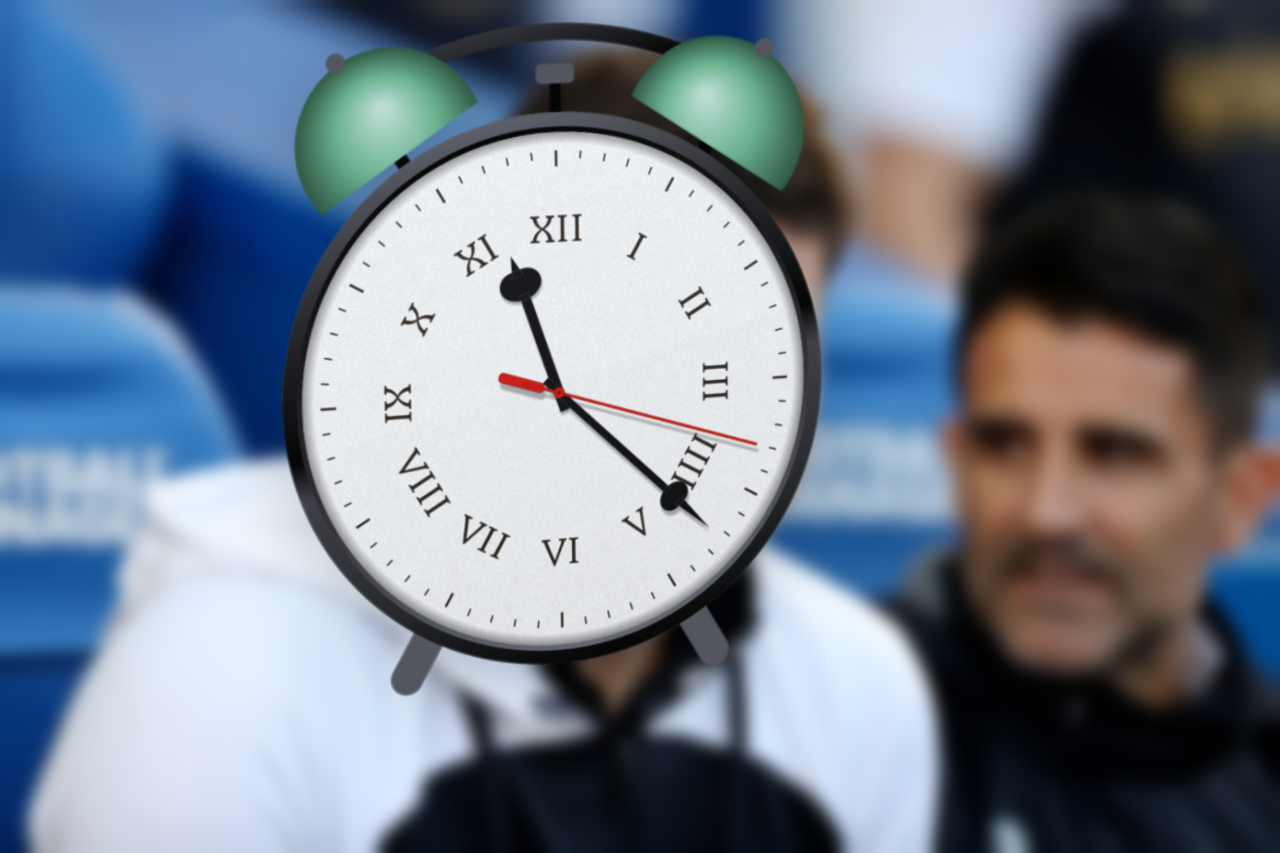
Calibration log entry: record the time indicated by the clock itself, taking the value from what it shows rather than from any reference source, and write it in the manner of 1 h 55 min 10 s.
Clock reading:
11 h 22 min 18 s
